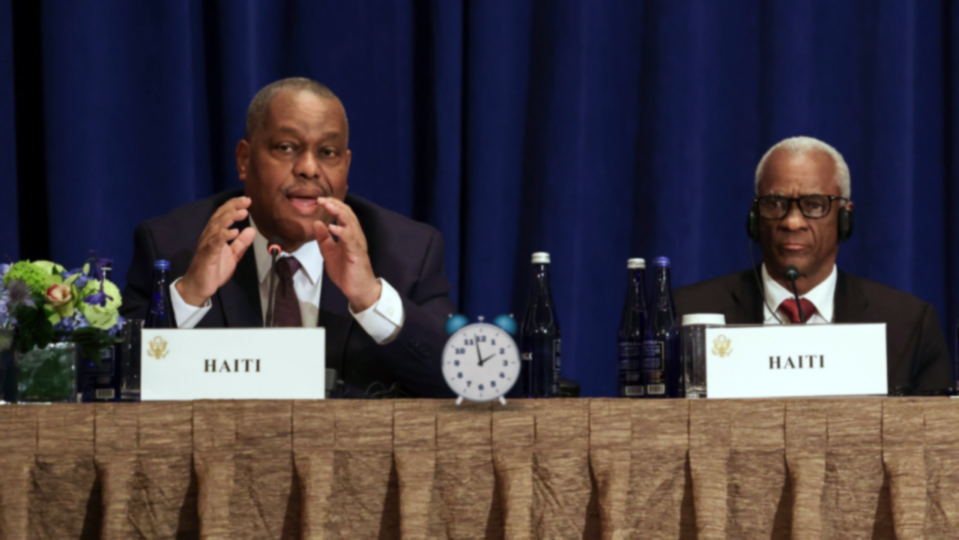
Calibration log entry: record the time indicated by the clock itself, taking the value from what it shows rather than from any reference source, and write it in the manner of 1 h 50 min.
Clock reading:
1 h 58 min
